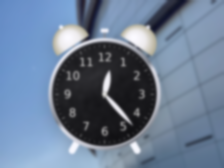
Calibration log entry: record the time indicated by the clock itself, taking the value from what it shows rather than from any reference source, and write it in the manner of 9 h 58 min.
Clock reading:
12 h 23 min
